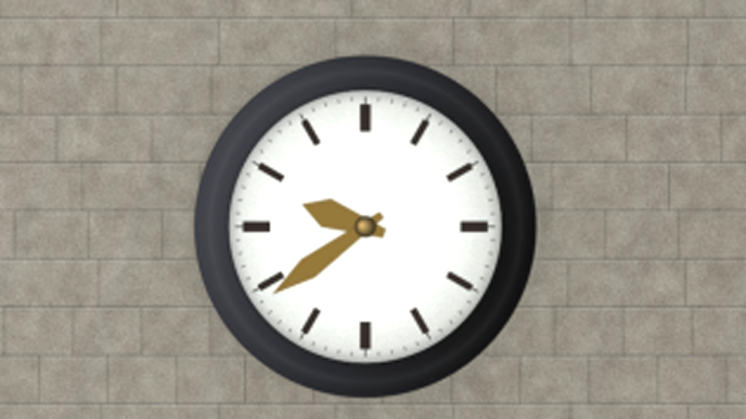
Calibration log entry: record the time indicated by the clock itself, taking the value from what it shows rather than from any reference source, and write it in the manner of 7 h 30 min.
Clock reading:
9 h 39 min
